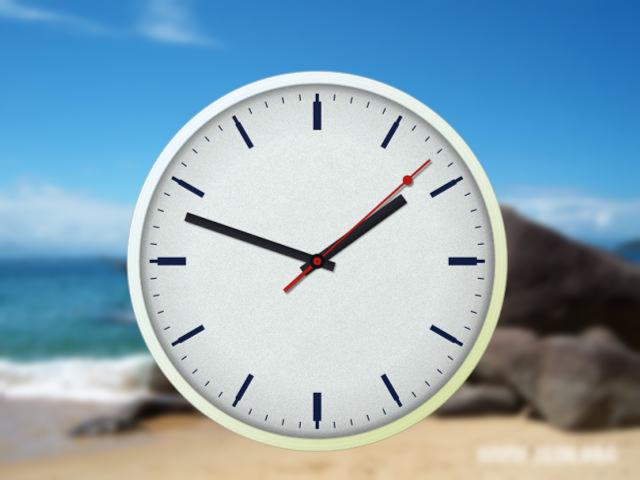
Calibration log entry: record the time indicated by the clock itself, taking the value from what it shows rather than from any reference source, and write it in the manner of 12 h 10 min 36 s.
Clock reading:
1 h 48 min 08 s
